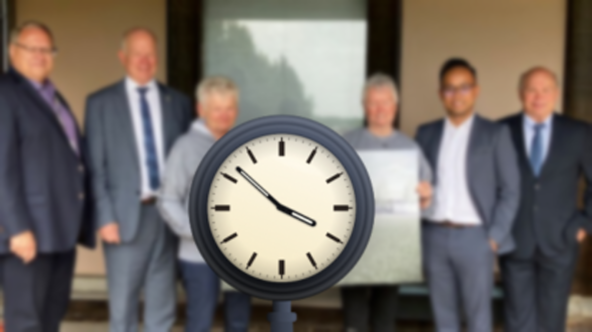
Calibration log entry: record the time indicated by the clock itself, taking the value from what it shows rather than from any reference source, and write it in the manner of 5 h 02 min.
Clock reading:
3 h 52 min
